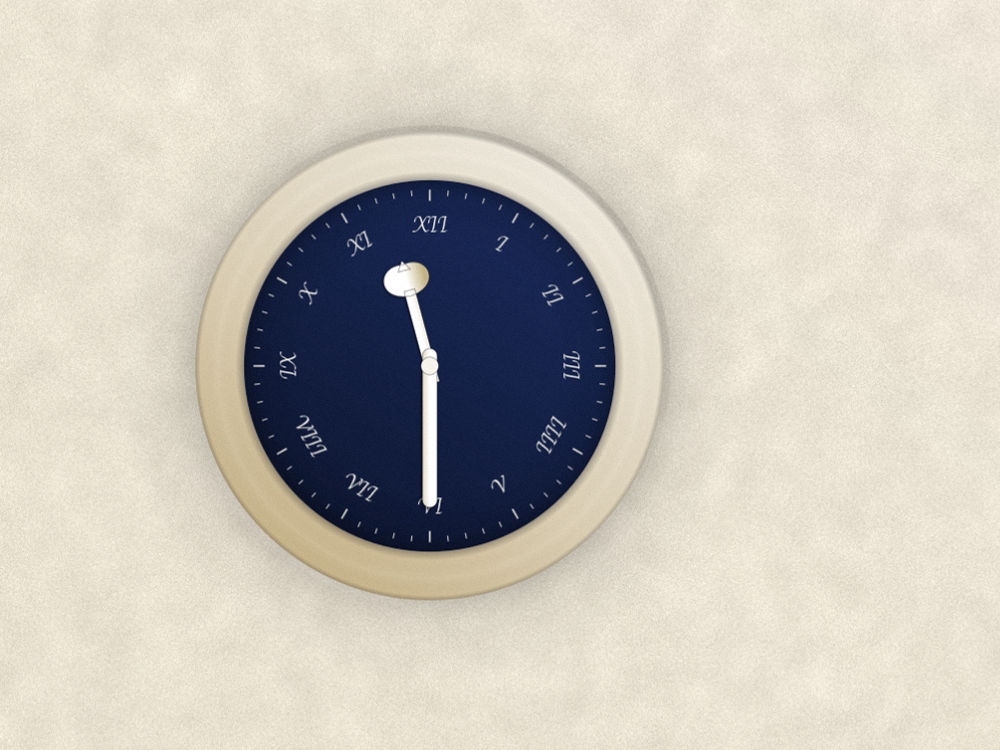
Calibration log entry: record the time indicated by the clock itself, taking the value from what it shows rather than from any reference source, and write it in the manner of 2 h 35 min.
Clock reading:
11 h 30 min
